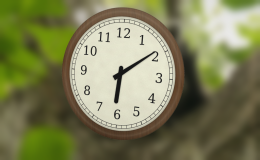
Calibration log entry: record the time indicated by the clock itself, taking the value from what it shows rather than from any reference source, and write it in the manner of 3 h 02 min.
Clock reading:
6 h 09 min
